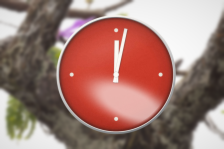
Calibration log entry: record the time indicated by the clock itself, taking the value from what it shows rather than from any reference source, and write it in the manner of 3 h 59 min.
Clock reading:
12 h 02 min
